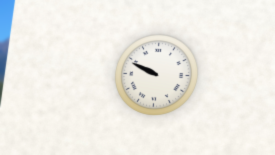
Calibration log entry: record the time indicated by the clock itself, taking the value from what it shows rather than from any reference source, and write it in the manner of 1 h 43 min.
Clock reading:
9 h 49 min
